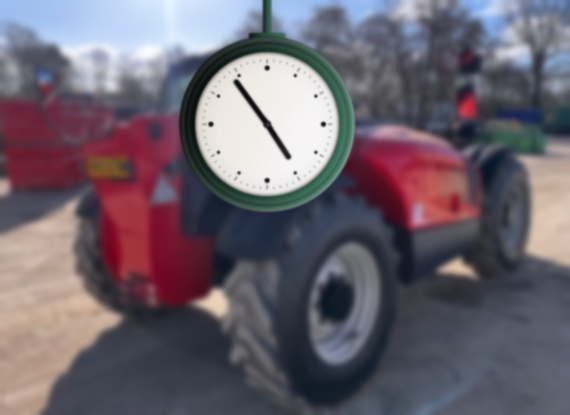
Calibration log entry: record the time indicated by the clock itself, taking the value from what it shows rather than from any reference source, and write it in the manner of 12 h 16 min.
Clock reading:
4 h 54 min
